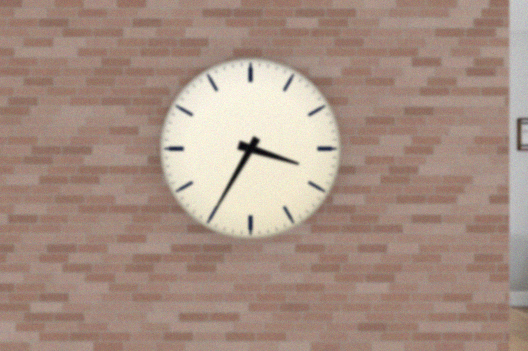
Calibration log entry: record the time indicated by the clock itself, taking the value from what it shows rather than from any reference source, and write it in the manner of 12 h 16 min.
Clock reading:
3 h 35 min
